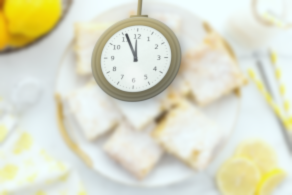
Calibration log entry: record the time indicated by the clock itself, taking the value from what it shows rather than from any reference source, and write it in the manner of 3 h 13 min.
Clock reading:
11 h 56 min
